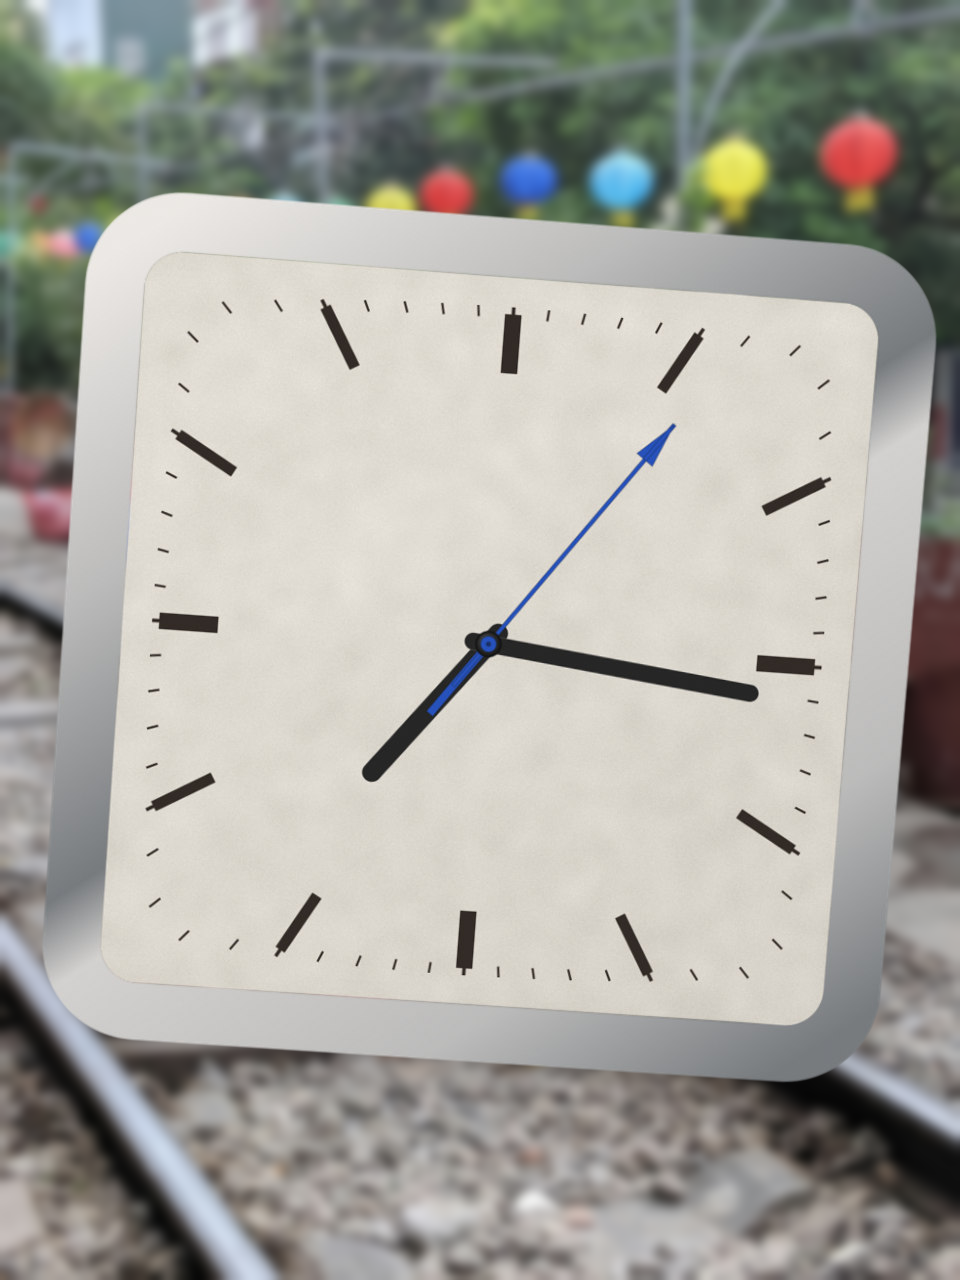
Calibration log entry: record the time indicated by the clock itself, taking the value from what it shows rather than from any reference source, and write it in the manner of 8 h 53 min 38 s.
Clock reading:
7 h 16 min 06 s
